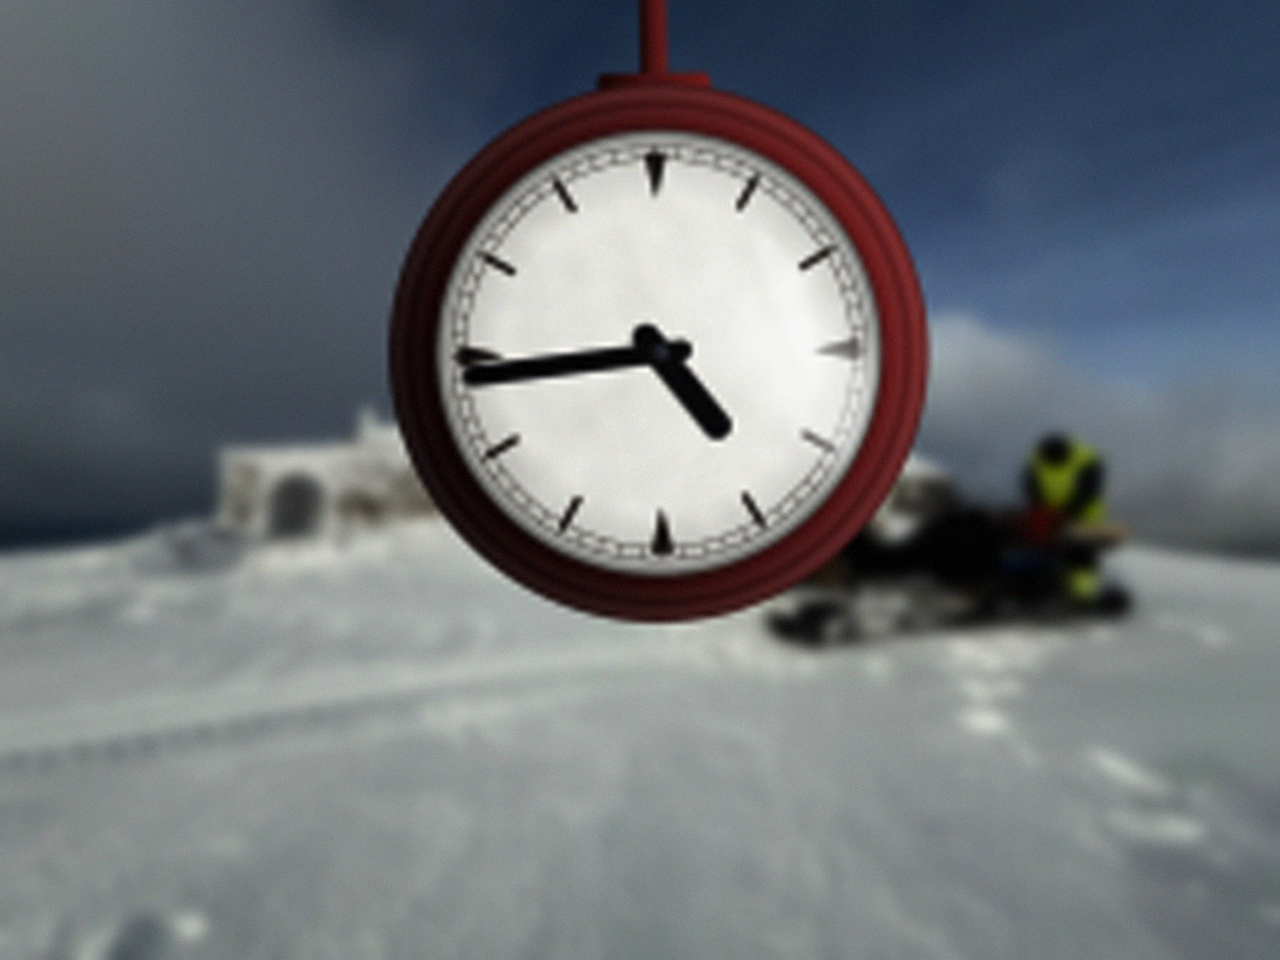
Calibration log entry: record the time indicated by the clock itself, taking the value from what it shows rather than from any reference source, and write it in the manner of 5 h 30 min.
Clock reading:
4 h 44 min
